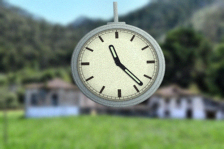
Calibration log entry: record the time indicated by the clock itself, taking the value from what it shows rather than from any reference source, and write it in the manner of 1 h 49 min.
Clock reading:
11 h 23 min
